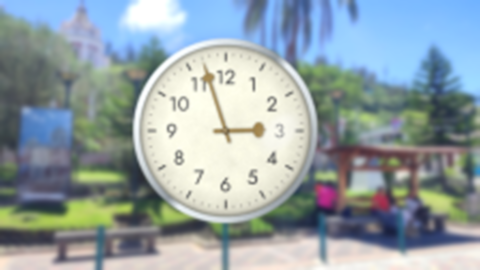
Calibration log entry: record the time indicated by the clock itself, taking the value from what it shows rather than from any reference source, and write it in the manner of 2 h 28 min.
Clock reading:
2 h 57 min
